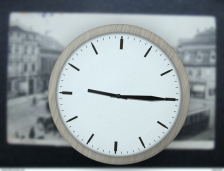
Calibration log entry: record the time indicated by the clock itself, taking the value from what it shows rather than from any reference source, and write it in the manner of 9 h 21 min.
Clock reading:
9 h 15 min
